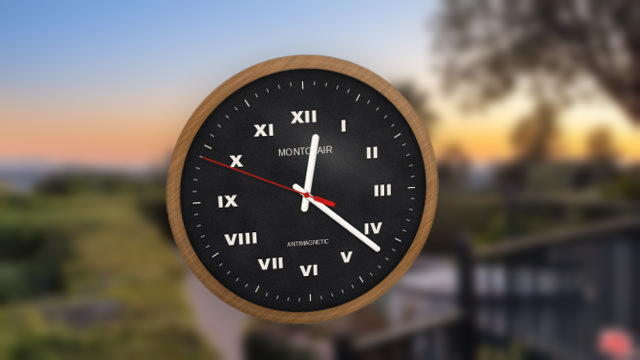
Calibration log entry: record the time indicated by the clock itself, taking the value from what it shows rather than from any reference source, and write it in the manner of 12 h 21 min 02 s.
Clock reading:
12 h 21 min 49 s
